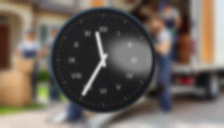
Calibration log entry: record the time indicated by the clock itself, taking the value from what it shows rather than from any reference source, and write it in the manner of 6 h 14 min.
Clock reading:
11 h 35 min
